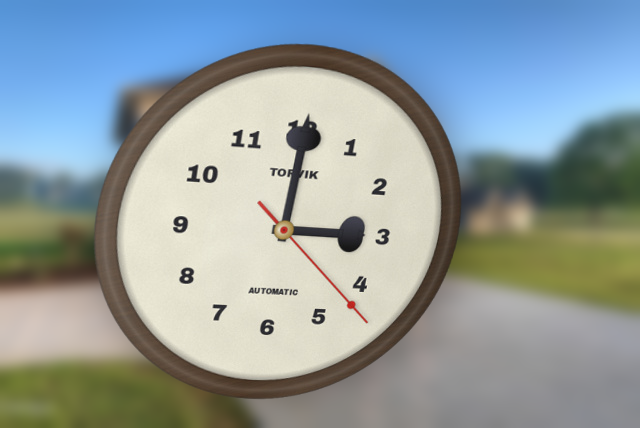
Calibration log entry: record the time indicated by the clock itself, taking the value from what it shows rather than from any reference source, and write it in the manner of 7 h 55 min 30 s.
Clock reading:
3 h 00 min 22 s
